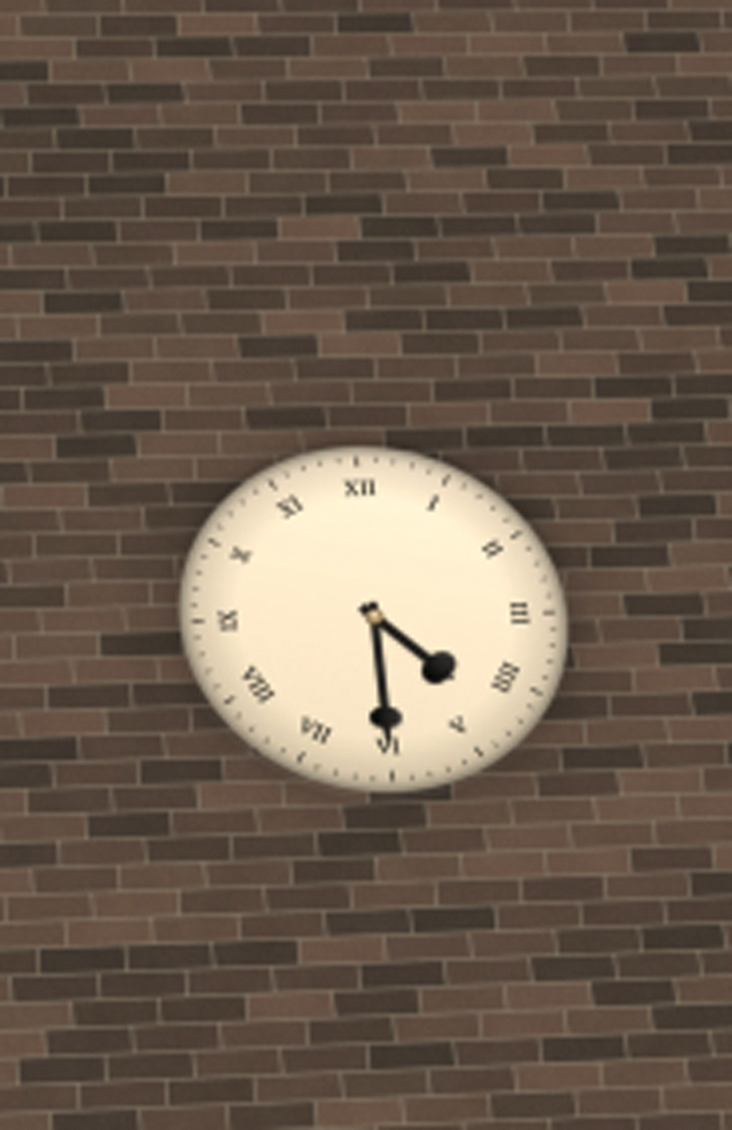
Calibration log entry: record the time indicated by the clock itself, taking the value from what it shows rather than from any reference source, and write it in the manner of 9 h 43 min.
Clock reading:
4 h 30 min
